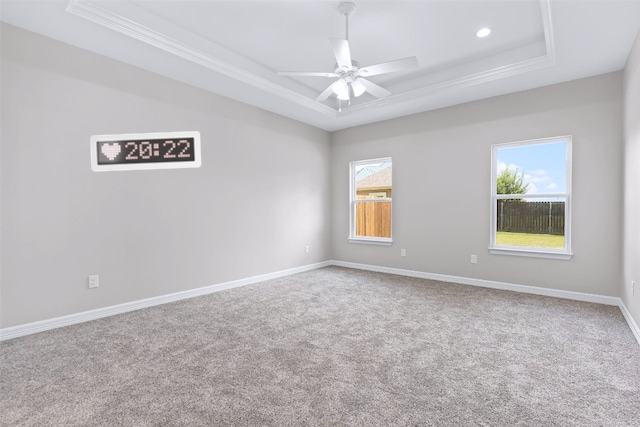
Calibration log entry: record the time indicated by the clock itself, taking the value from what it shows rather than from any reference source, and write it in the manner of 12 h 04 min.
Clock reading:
20 h 22 min
